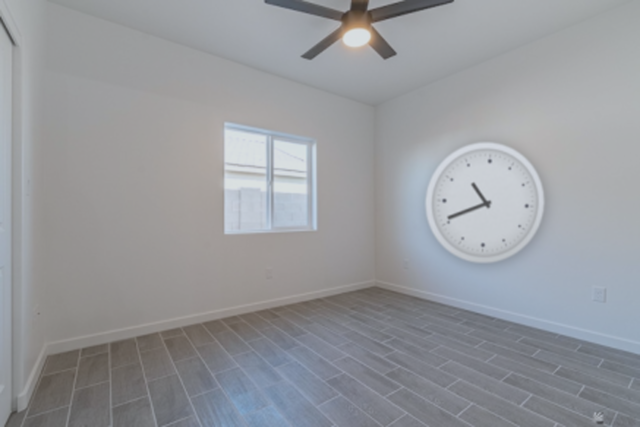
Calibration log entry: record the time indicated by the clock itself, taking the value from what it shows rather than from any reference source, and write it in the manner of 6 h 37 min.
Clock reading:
10 h 41 min
